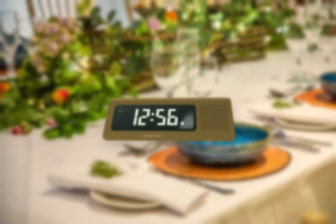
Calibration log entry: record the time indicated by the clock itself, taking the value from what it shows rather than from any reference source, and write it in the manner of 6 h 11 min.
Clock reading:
12 h 56 min
